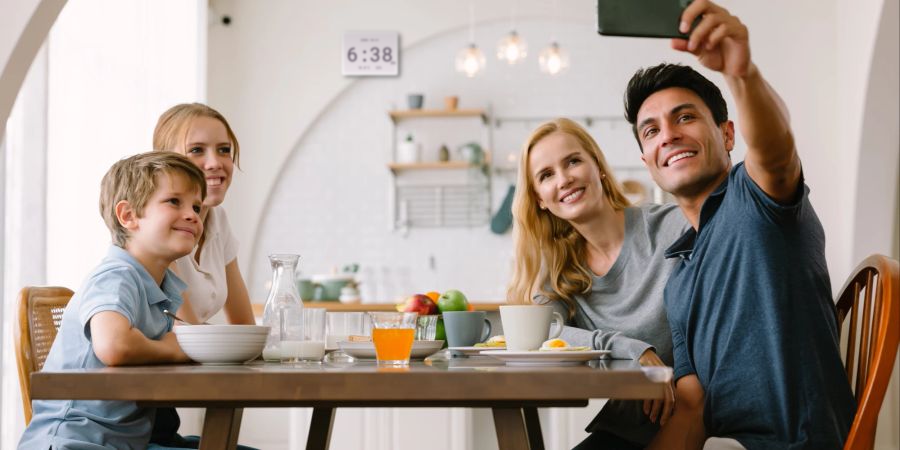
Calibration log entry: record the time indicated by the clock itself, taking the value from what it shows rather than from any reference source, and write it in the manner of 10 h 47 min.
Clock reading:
6 h 38 min
